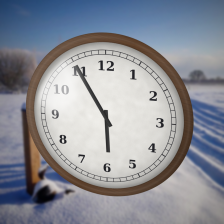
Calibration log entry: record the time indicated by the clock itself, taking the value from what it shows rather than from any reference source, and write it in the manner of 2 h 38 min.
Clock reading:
5 h 55 min
